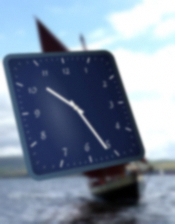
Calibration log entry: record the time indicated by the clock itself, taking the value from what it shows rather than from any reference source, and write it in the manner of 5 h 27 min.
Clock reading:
10 h 26 min
